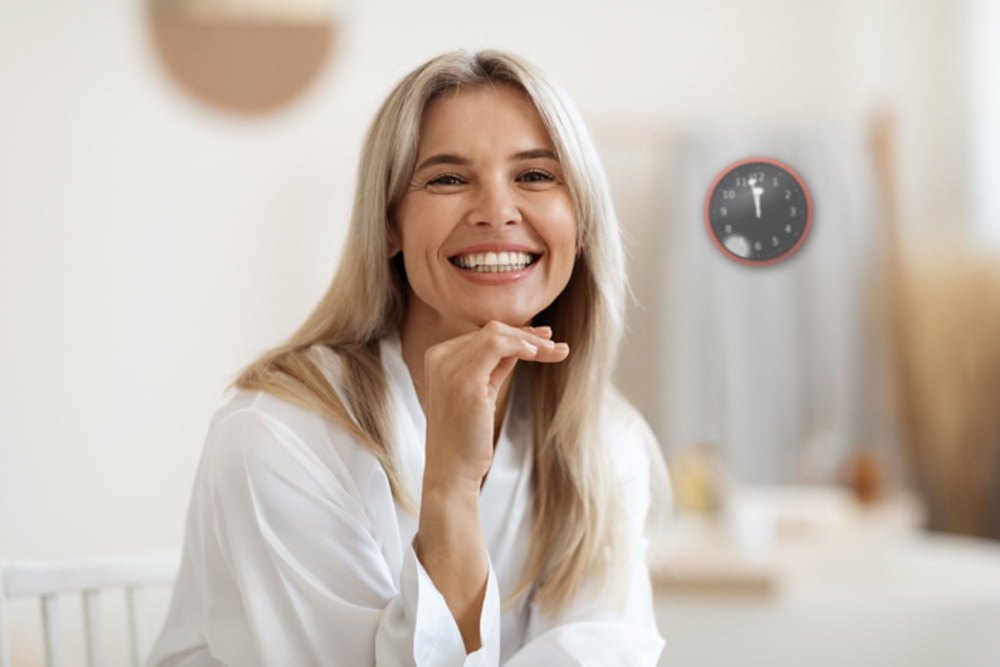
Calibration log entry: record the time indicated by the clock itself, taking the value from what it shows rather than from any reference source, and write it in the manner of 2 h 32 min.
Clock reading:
11 h 58 min
